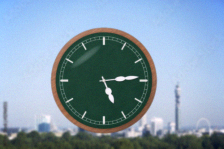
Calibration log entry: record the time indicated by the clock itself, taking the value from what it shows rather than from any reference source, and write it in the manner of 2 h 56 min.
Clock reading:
5 h 14 min
